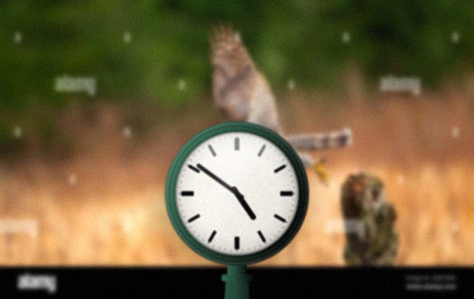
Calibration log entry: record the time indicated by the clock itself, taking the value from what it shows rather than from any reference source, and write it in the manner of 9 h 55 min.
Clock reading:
4 h 51 min
